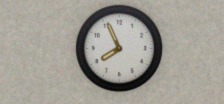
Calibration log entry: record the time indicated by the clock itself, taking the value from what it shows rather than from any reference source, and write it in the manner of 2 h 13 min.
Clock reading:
7 h 56 min
